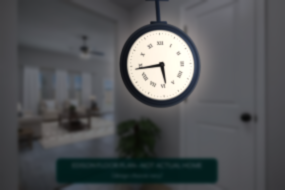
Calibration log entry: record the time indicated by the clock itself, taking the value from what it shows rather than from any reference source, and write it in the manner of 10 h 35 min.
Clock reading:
5 h 44 min
